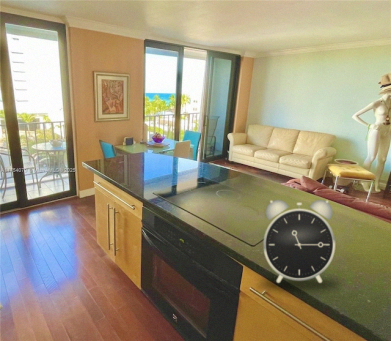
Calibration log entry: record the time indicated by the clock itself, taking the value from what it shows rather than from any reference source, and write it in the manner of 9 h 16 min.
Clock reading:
11 h 15 min
